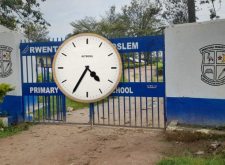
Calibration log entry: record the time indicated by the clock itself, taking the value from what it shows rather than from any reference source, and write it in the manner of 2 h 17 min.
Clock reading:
4 h 35 min
